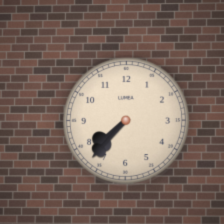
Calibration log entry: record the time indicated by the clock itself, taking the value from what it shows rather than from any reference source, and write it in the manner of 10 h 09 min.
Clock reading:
7 h 37 min
